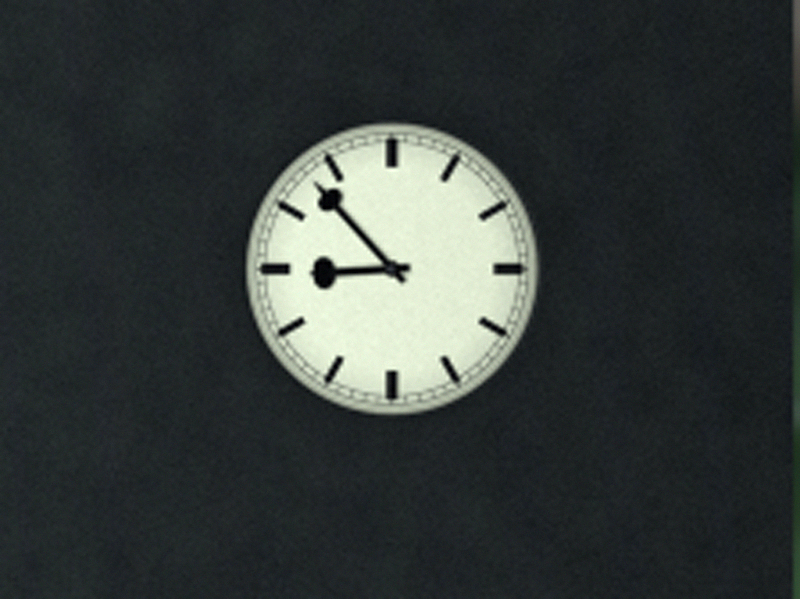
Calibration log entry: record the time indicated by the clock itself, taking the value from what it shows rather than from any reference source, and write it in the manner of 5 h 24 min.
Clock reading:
8 h 53 min
